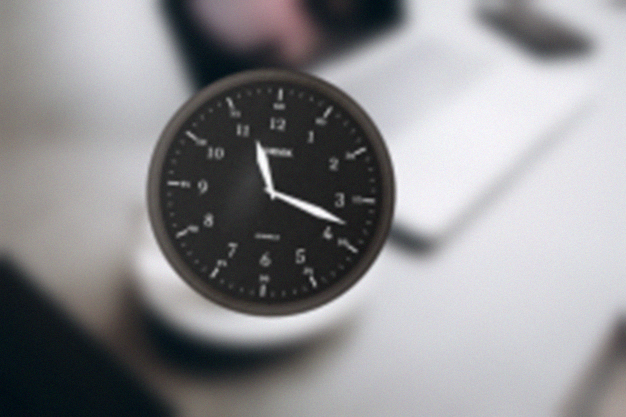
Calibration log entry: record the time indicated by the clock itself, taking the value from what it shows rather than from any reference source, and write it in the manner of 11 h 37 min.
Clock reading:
11 h 18 min
